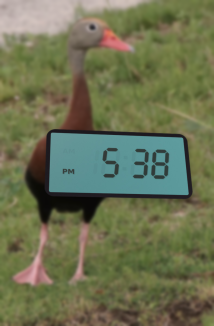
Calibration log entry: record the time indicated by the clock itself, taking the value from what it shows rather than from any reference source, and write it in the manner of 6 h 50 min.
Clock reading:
5 h 38 min
